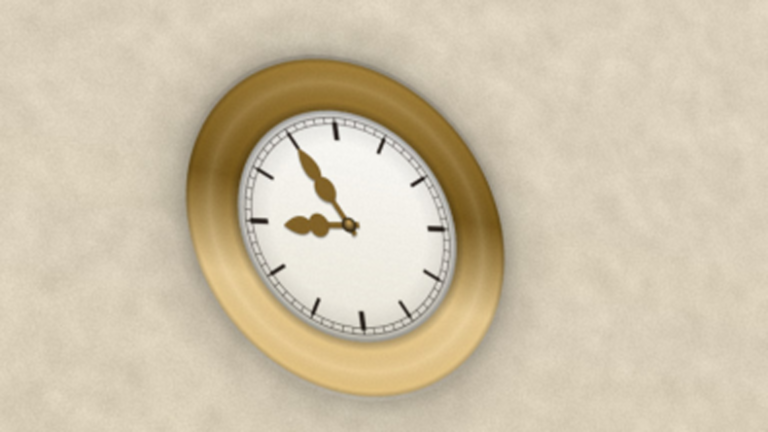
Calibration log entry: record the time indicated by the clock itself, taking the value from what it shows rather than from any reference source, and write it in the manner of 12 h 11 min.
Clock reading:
8 h 55 min
